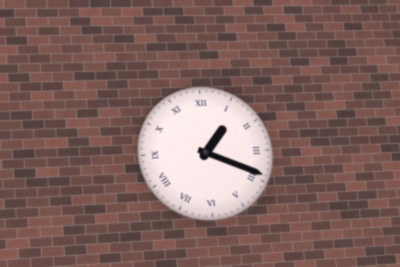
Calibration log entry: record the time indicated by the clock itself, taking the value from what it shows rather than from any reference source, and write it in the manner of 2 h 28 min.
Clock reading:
1 h 19 min
